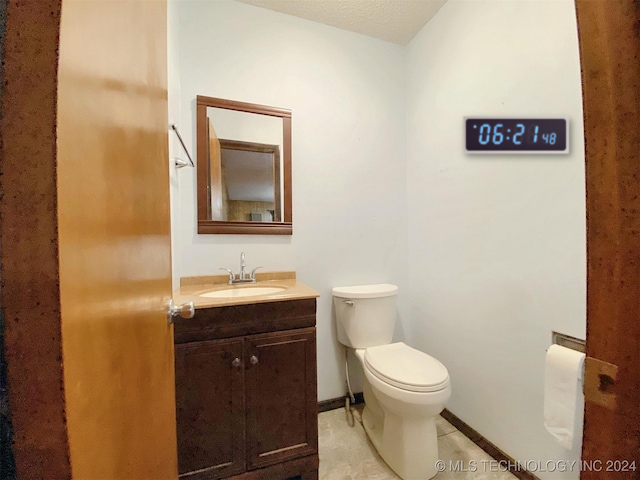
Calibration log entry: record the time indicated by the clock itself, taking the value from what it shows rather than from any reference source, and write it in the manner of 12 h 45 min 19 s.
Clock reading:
6 h 21 min 48 s
